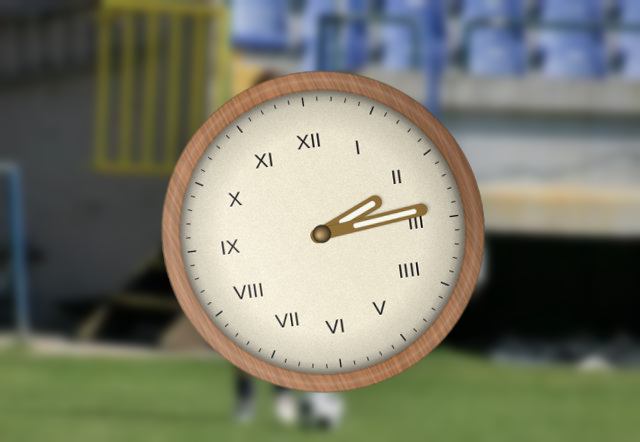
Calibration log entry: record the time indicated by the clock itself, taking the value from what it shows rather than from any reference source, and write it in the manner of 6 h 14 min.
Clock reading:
2 h 14 min
